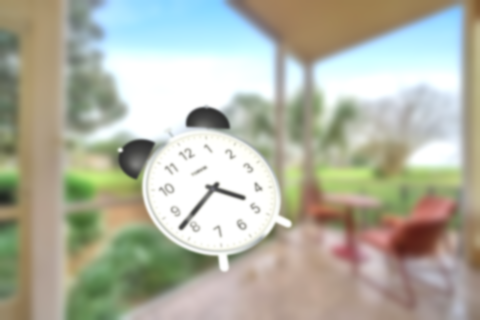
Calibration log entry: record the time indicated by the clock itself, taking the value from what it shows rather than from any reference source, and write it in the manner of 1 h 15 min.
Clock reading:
4 h 42 min
